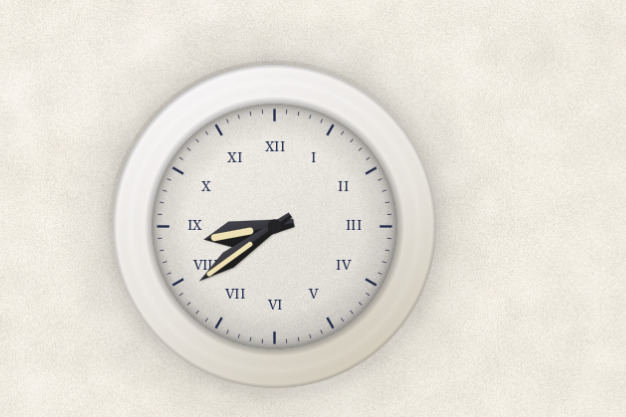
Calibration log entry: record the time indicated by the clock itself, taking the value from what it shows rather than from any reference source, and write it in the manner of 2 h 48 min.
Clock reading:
8 h 39 min
